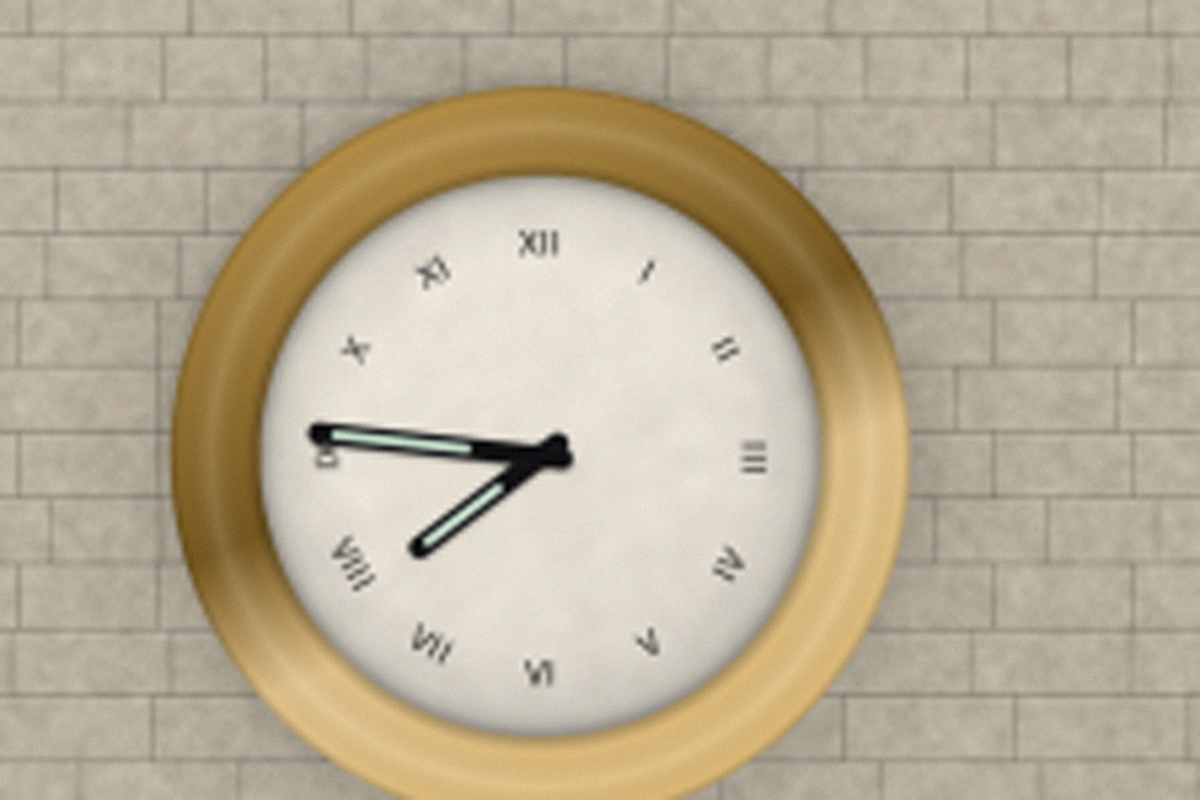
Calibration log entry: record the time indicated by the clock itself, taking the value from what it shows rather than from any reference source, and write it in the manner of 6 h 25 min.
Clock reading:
7 h 46 min
